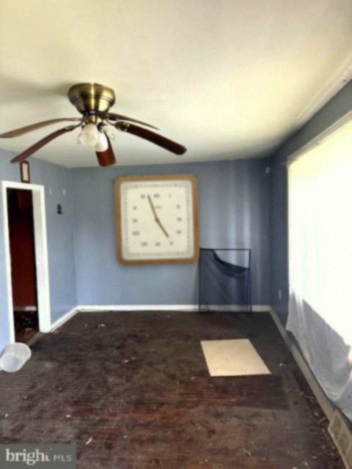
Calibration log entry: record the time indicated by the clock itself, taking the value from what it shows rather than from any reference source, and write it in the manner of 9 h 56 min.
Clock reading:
4 h 57 min
